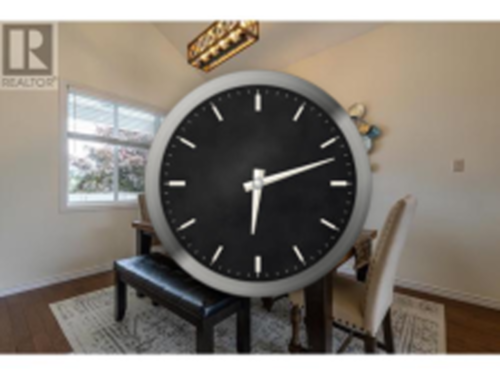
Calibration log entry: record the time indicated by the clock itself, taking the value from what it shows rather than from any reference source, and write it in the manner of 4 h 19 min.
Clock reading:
6 h 12 min
